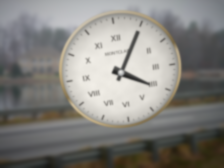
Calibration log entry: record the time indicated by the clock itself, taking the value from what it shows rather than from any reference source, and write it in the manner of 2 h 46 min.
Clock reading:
4 h 05 min
